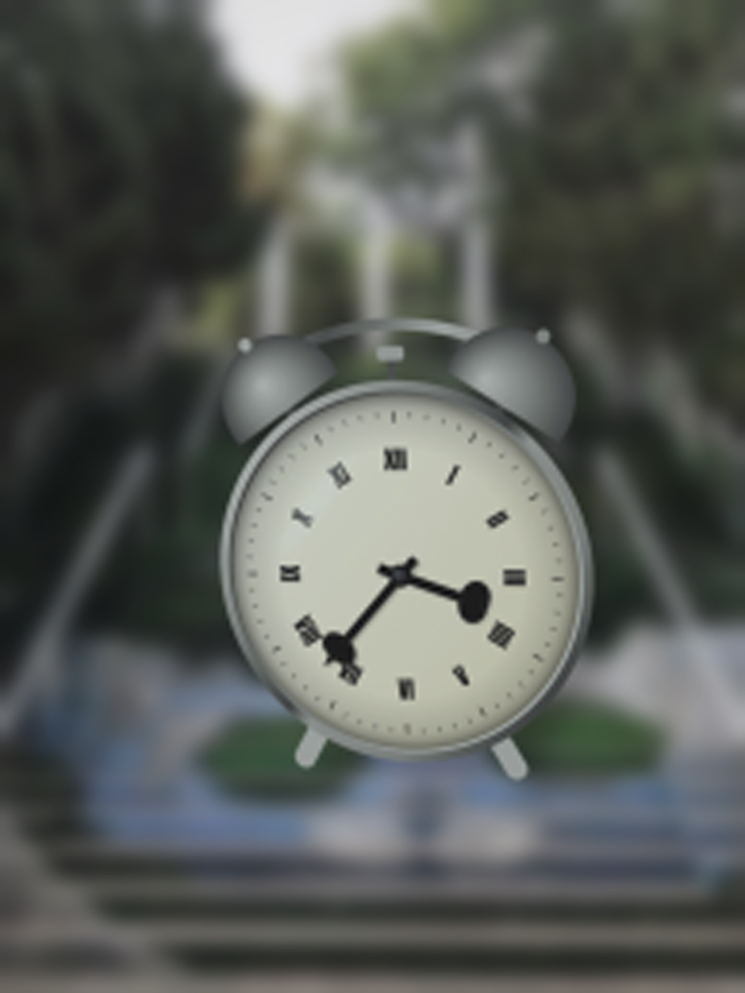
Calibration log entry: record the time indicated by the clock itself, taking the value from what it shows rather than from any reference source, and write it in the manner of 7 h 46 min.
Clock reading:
3 h 37 min
